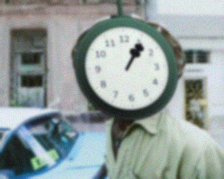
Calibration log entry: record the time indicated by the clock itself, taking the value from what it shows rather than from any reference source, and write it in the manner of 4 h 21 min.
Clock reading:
1 h 06 min
